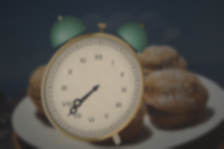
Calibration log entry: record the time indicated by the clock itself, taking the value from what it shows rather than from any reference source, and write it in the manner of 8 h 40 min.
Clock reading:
7 h 37 min
